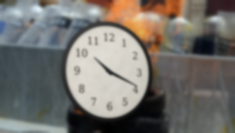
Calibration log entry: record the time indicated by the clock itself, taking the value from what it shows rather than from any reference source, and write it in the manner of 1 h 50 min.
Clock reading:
10 h 19 min
